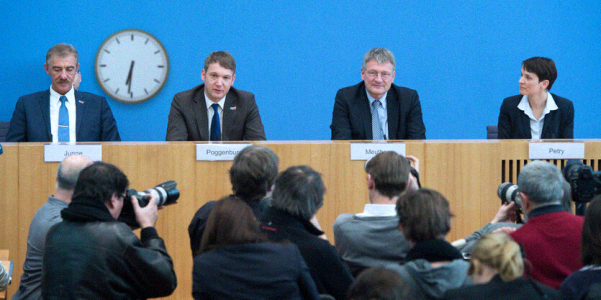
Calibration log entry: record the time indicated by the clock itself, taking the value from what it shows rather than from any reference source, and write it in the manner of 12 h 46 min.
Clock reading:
6 h 31 min
